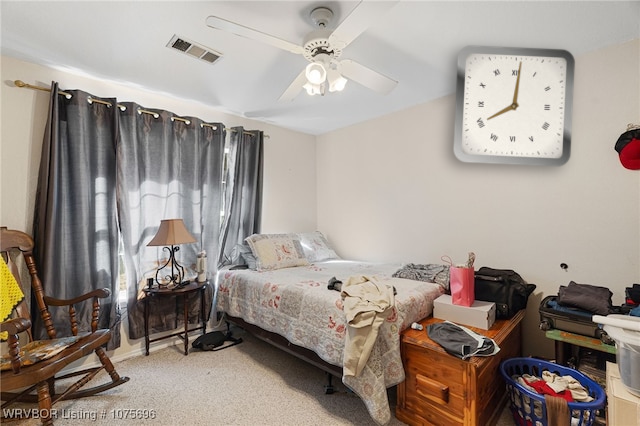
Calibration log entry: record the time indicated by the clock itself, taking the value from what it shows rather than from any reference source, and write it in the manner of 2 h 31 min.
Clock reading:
8 h 01 min
